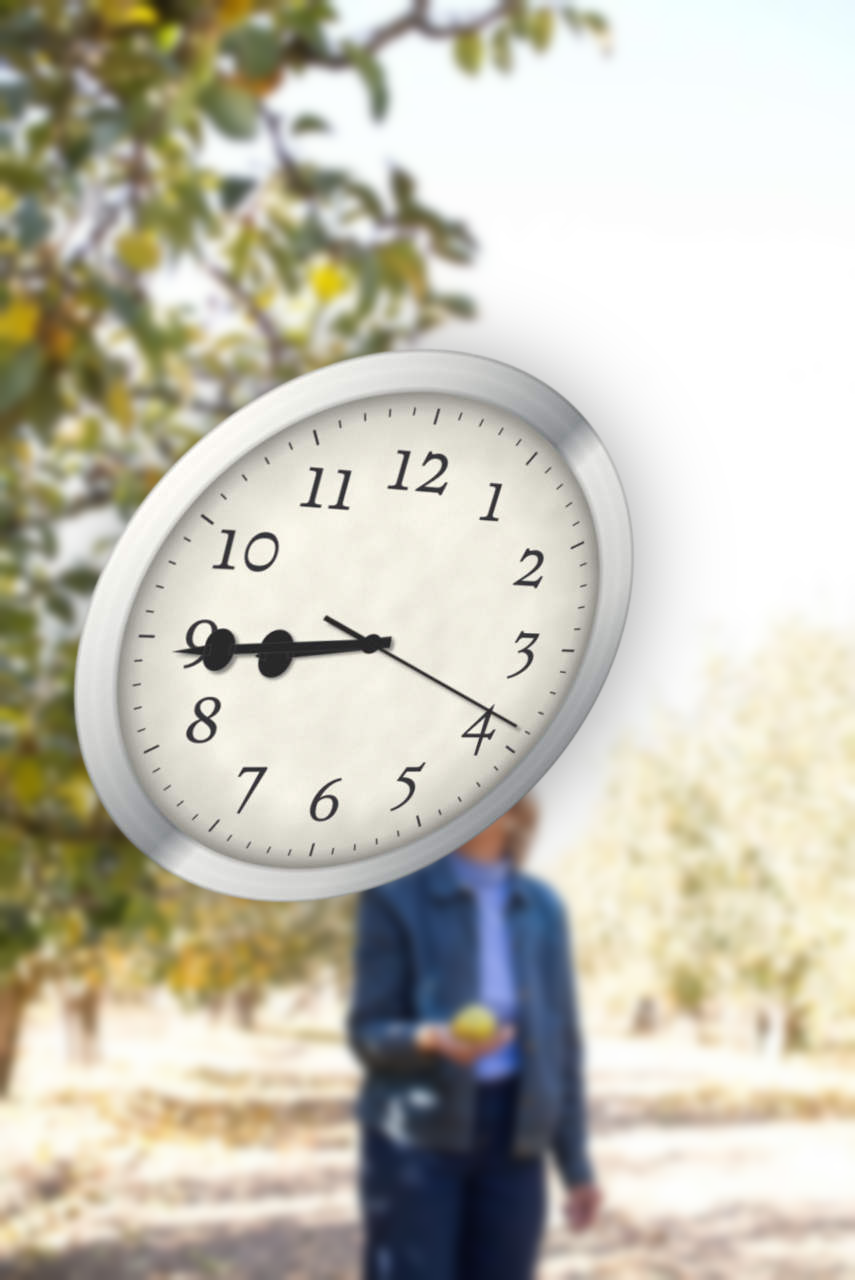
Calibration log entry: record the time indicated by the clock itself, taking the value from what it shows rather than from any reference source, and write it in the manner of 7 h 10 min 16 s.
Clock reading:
8 h 44 min 19 s
